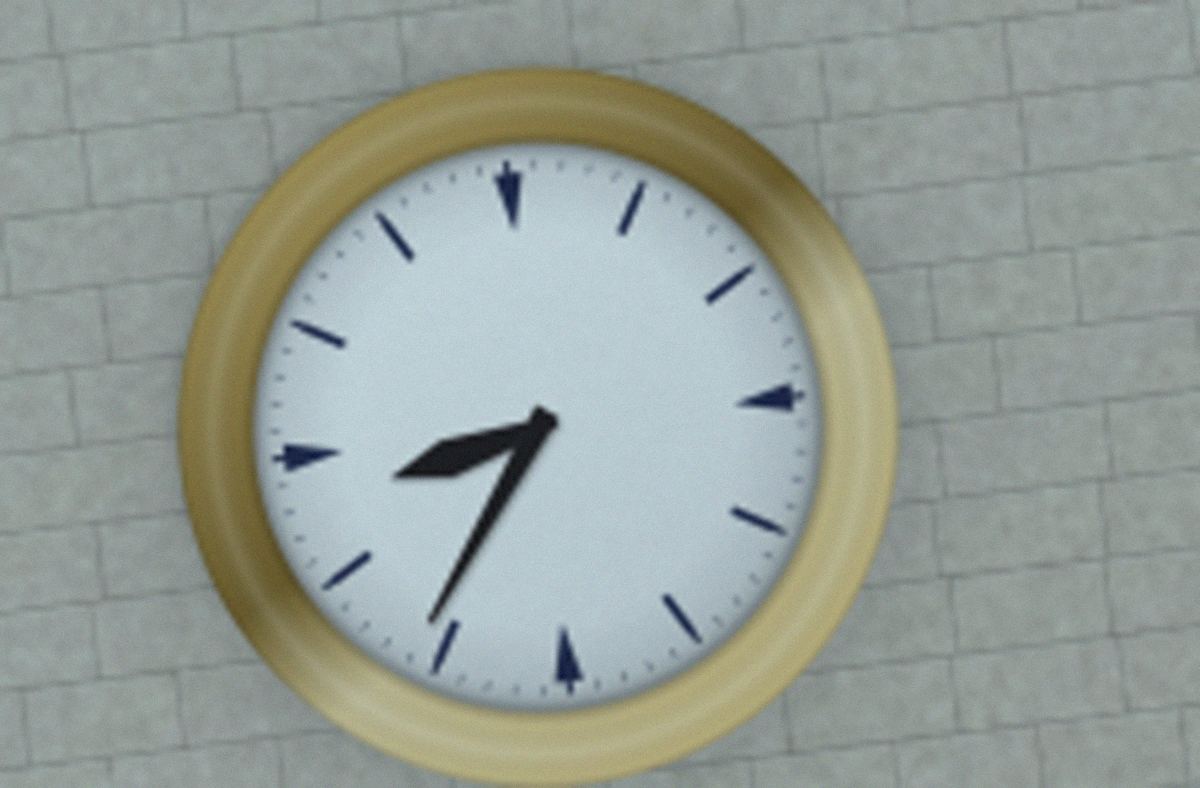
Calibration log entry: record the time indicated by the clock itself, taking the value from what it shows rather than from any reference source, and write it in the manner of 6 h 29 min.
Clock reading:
8 h 36 min
